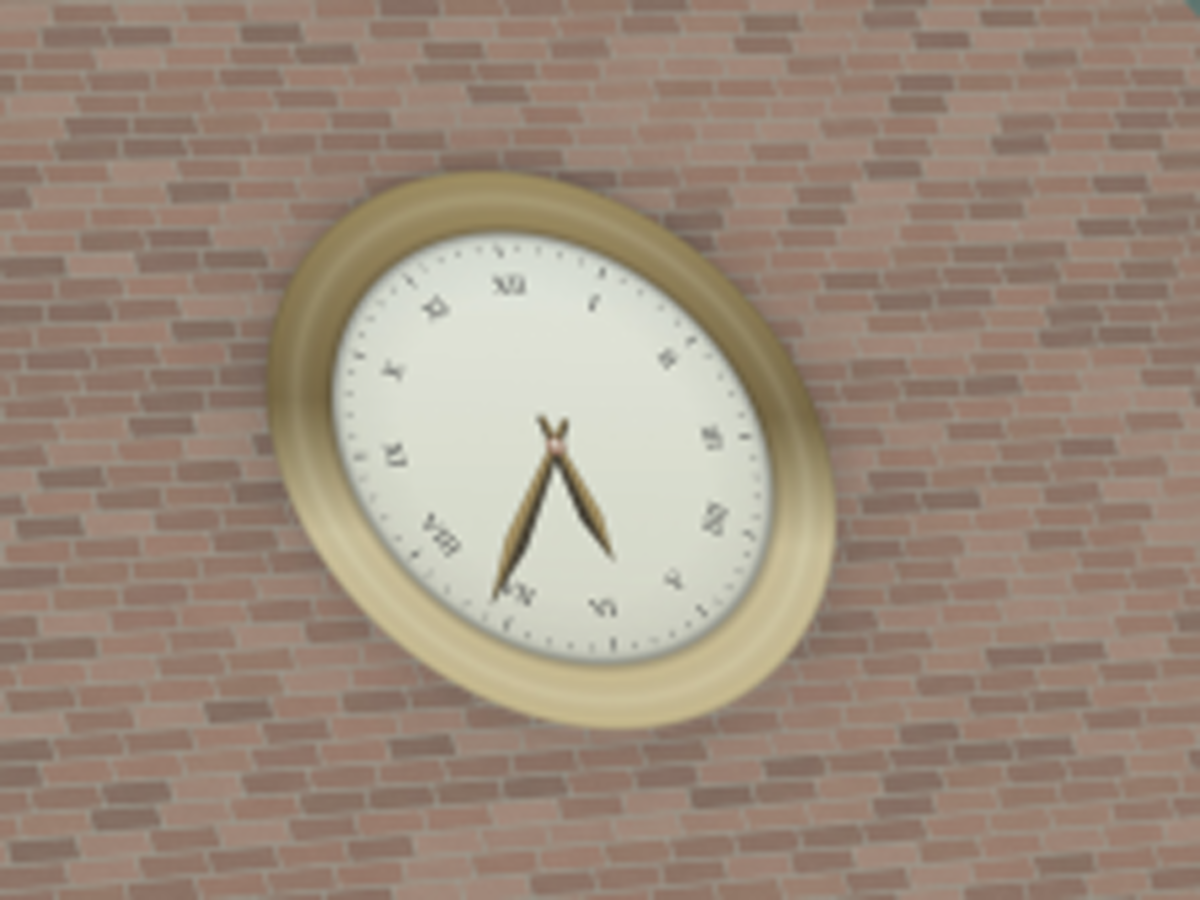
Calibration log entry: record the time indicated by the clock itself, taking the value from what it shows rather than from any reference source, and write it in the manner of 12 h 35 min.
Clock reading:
5 h 36 min
